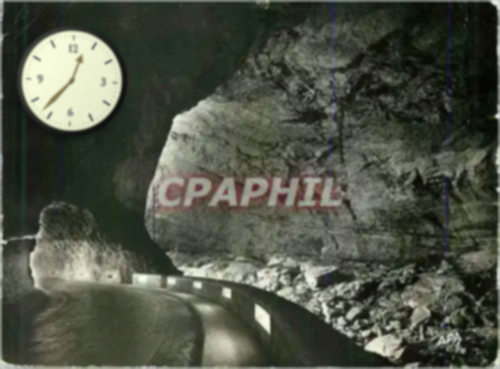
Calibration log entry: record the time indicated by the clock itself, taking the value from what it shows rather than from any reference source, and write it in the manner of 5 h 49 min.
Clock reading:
12 h 37 min
